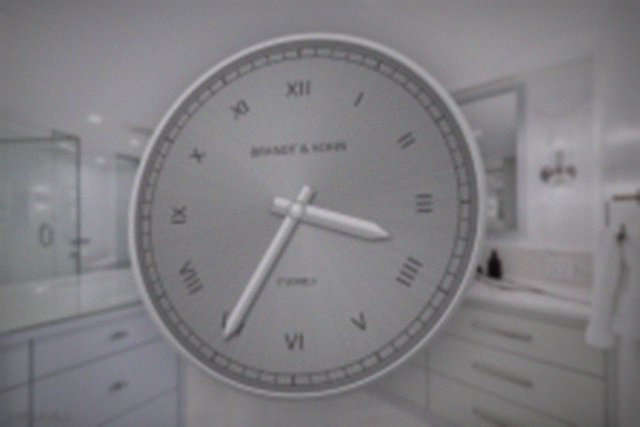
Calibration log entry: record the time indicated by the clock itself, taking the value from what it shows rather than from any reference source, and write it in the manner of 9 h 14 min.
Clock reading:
3 h 35 min
